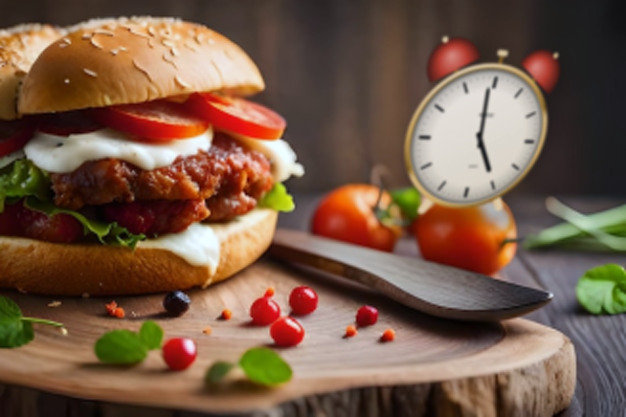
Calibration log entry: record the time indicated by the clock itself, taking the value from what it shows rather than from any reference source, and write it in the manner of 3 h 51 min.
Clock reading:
4 h 59 min
